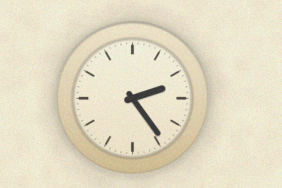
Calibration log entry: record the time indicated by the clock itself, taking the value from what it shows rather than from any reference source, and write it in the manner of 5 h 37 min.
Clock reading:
2 h 24 min
